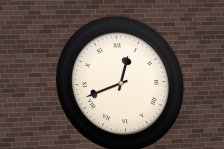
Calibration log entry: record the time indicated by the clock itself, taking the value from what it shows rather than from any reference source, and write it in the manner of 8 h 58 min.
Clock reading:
12 h 42 min
